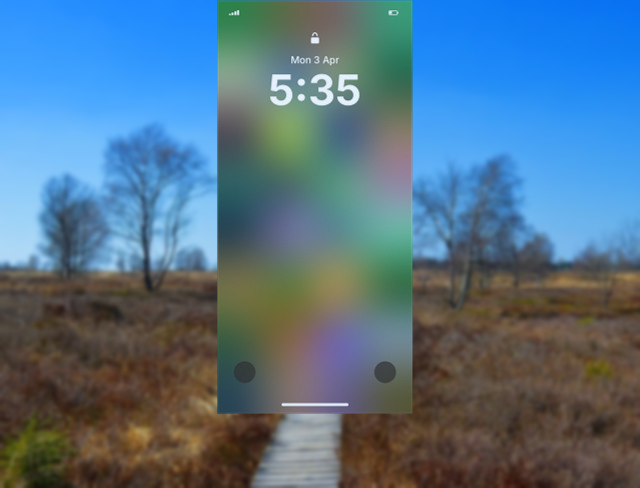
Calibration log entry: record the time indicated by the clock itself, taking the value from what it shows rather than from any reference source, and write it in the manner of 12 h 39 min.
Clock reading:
5 h 35 min
